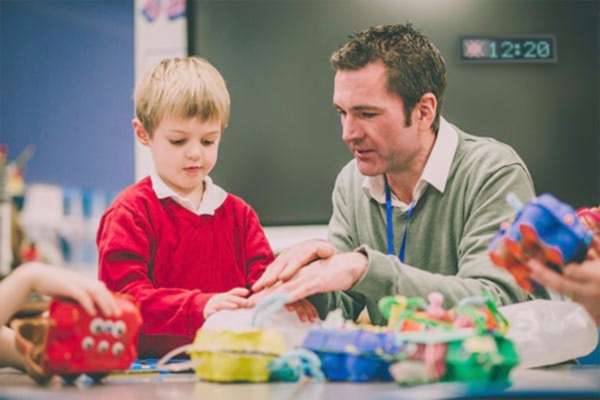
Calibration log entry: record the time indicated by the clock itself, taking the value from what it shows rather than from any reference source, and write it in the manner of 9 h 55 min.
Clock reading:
12 h 20 min
